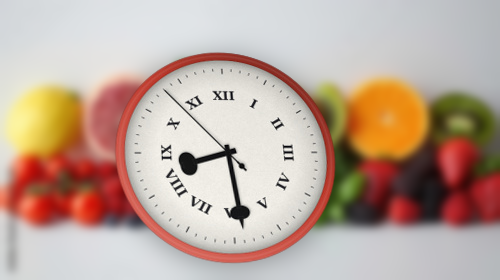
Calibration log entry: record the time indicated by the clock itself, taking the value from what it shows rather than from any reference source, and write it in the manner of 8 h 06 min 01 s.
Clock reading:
8 h 28 min 53 s
